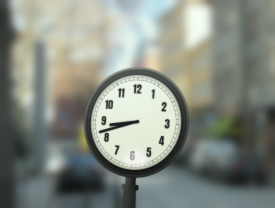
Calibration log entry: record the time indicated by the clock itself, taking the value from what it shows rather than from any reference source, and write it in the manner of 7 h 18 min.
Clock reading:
8 h 42 min
